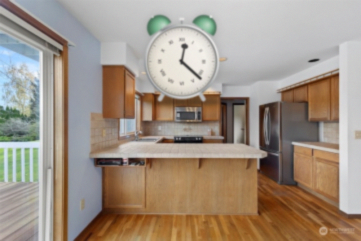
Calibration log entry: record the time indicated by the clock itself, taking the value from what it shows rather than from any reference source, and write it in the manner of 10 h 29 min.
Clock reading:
12 h 22 min
